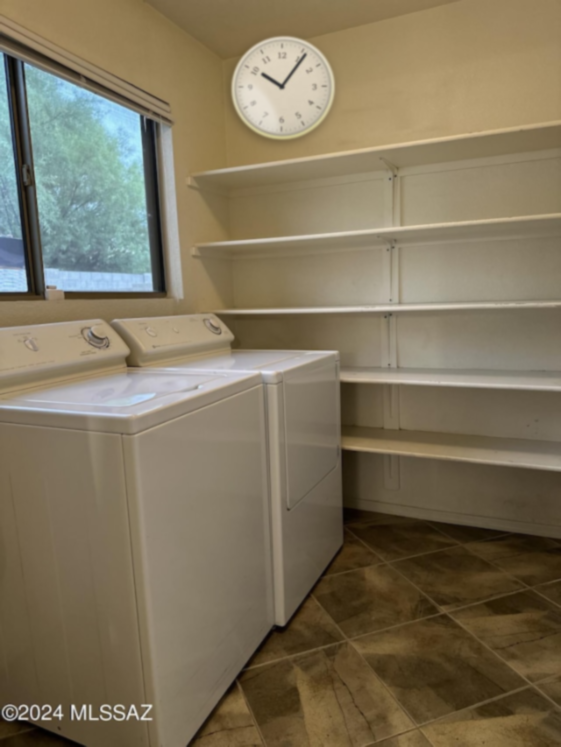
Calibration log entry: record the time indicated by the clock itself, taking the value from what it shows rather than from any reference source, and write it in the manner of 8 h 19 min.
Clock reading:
10 h 06 min
